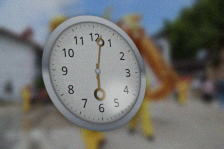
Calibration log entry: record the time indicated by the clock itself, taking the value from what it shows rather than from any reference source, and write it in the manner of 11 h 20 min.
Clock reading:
6 h 02 min
